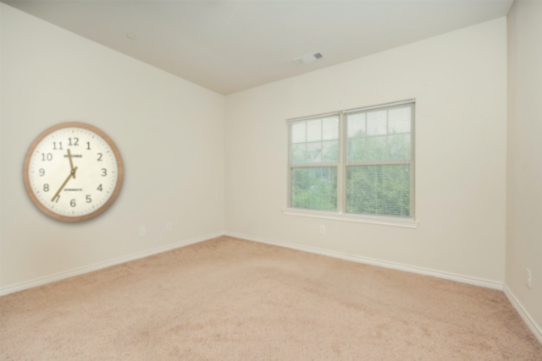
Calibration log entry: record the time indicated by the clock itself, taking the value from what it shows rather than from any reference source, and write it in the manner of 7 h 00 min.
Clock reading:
11 h 36 min
